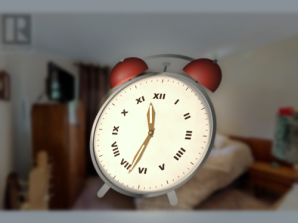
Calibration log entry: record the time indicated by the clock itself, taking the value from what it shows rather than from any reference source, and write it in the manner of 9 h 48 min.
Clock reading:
11 h 33 min
